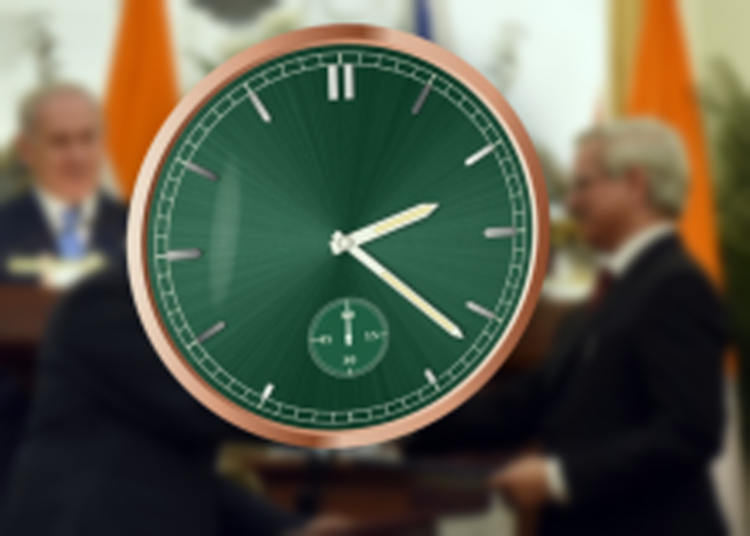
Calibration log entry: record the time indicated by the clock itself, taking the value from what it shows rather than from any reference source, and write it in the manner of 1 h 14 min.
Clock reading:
2 h 22 min
